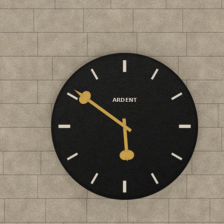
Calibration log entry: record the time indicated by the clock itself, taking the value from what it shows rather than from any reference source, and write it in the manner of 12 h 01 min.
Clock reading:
5 h 51 min
